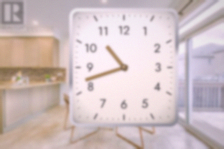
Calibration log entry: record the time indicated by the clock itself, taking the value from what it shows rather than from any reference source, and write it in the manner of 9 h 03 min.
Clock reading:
10 h 42 min
